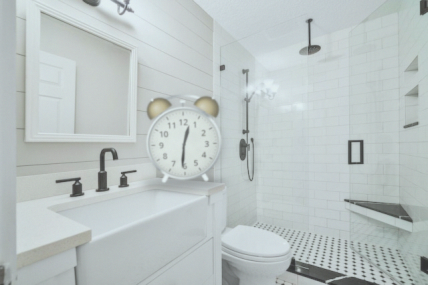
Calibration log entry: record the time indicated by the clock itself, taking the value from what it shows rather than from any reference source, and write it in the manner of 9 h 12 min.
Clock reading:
12 h 31 min
